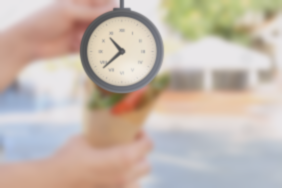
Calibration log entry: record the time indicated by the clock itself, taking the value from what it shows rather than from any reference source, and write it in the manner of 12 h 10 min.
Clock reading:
10 h 38 min
